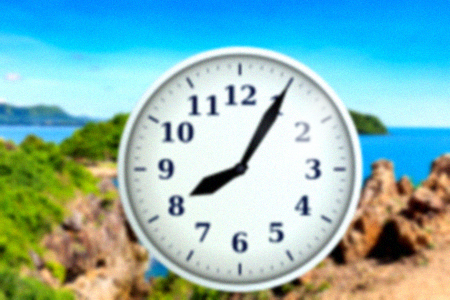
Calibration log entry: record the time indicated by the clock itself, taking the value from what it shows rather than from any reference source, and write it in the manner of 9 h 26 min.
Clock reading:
8 h 05 min
